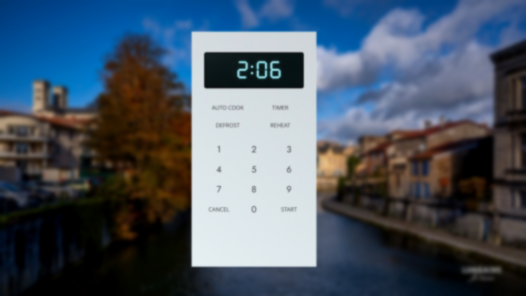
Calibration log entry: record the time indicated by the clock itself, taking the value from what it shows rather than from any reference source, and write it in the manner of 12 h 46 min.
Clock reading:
2 h 06 min
